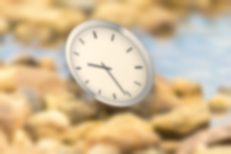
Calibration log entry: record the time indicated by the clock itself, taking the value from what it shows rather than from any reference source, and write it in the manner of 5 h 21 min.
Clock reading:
9 h 26 min
